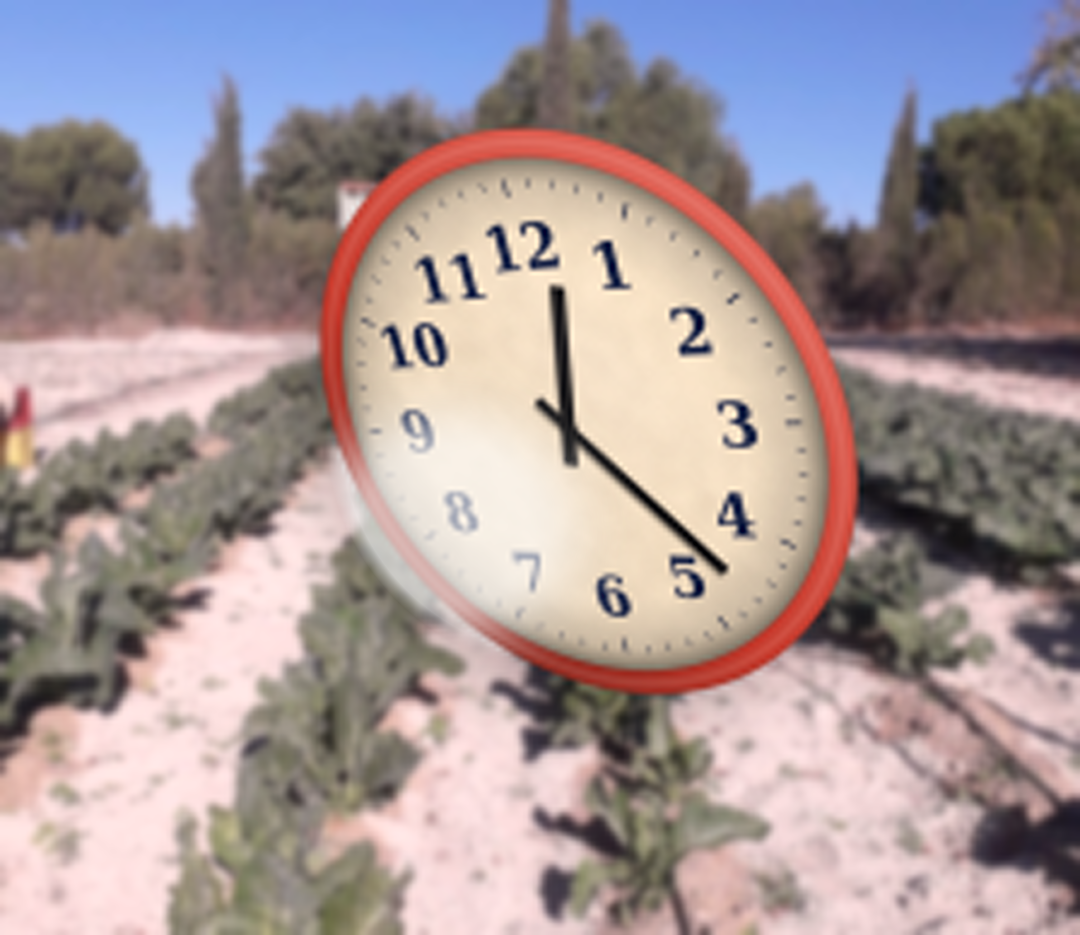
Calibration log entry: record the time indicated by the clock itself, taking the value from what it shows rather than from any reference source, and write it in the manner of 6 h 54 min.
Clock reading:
12 h 23 min
